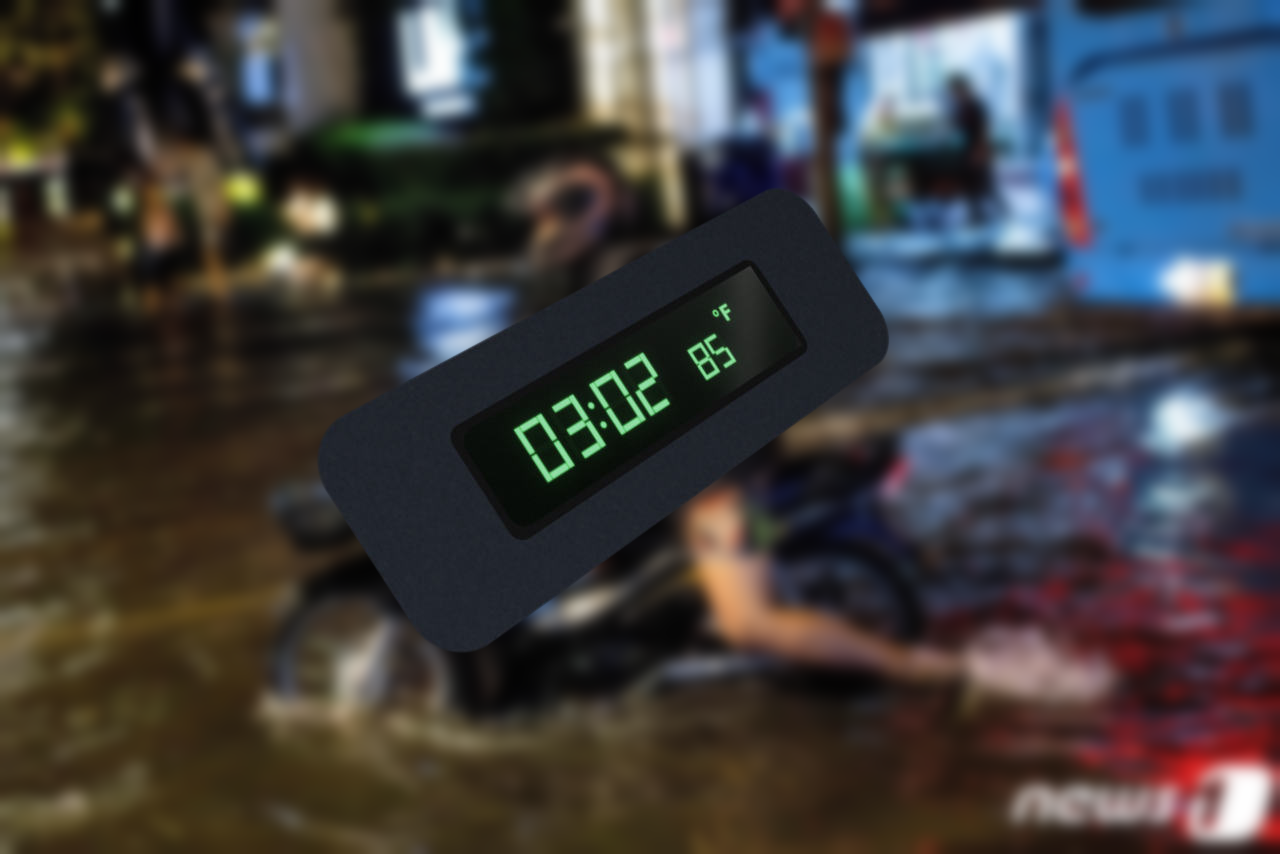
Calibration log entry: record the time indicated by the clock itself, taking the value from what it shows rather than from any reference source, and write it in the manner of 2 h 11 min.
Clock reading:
3 h 02 min
